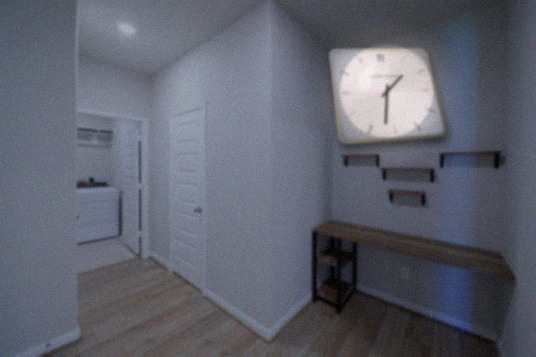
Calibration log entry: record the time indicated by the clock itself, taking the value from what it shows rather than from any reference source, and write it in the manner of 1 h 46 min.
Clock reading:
1 h 32 min
